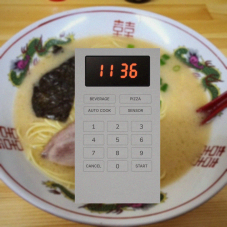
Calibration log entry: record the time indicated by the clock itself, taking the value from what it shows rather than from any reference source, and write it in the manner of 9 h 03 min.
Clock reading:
11 h 36 min
